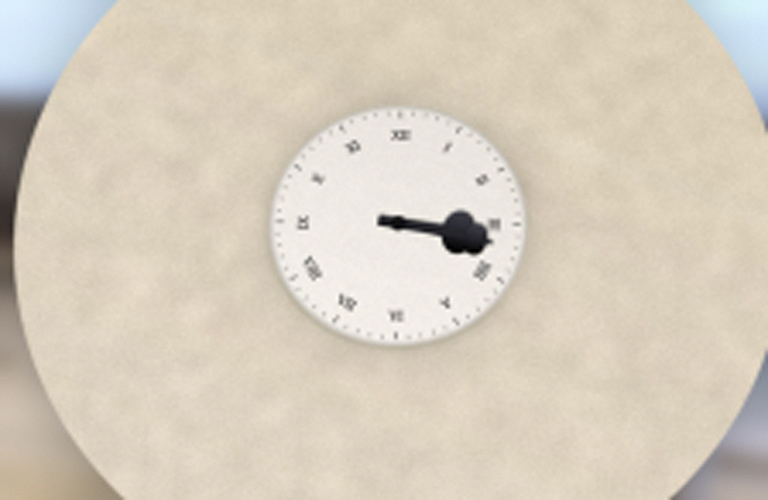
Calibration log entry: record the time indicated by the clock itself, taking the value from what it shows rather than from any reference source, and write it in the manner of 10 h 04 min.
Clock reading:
3 h 17 min
